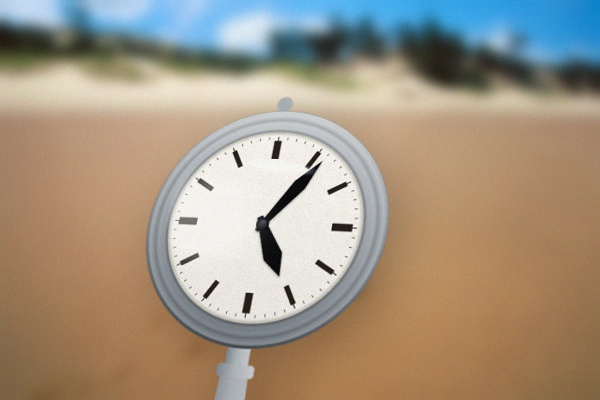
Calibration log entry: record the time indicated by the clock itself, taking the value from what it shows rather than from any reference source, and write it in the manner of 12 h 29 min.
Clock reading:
5 h 06 min
